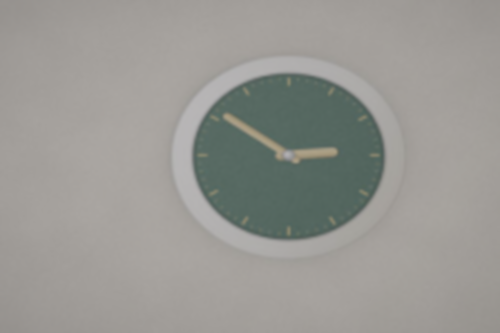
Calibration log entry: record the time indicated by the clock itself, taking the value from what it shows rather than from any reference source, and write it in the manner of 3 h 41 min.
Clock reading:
2 h 51 min
